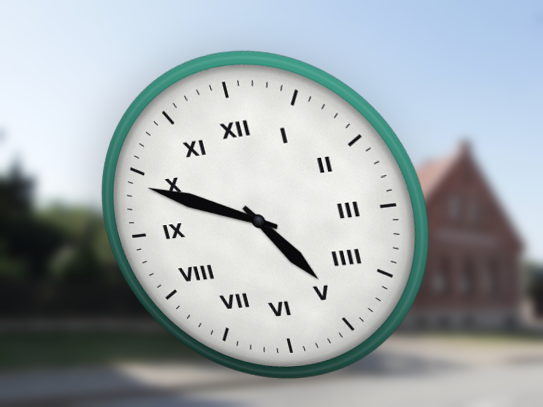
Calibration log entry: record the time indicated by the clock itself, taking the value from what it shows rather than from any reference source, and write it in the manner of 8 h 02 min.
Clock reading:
4 h 49 min
